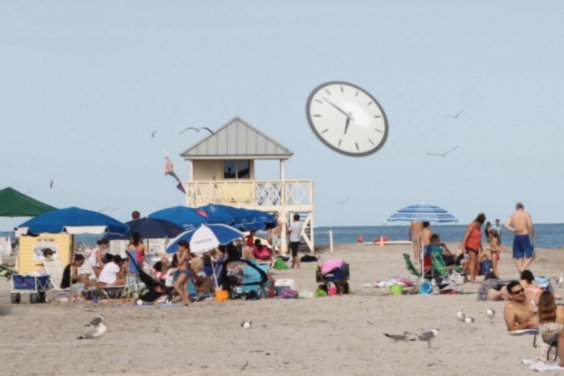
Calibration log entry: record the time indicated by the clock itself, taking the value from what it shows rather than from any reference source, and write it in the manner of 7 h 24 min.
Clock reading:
6 h 52 min
